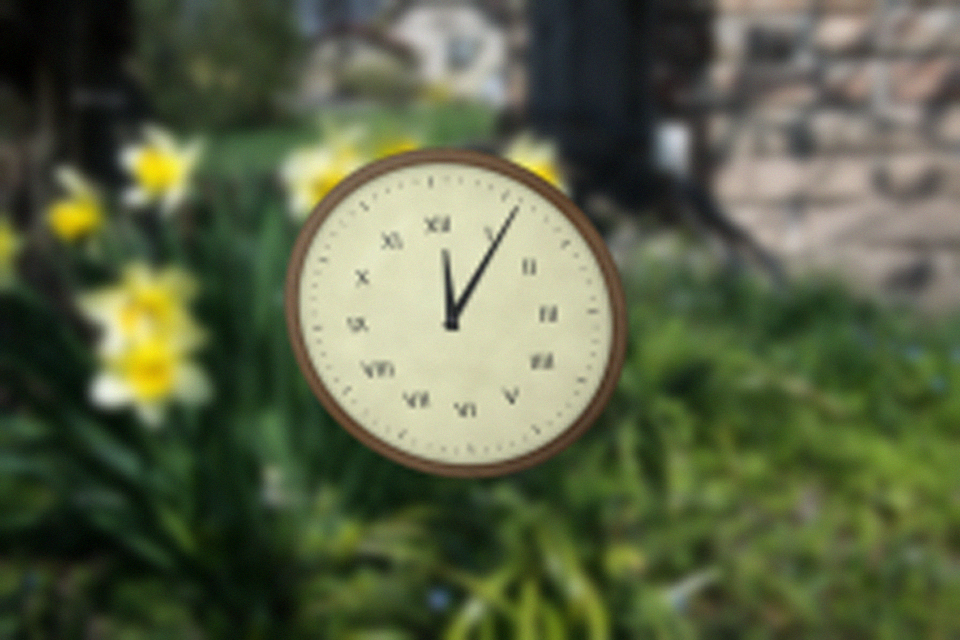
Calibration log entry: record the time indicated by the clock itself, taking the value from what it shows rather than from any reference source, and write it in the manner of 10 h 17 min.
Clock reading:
12 h 06 min
